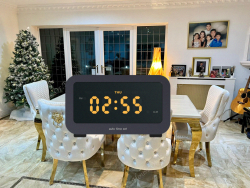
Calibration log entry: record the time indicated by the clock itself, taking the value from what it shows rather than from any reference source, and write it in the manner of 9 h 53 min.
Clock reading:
2 h 55 min
